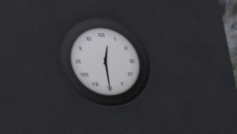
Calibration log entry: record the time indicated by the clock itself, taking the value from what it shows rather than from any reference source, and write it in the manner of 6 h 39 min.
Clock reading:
12 h 30 min
